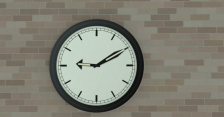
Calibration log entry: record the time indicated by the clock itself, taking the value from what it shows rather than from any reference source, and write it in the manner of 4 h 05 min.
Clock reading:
9 h 10 min
